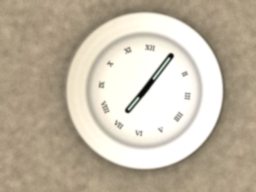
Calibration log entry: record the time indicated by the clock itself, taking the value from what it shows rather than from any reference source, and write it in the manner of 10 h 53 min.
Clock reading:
7 h 05 min
